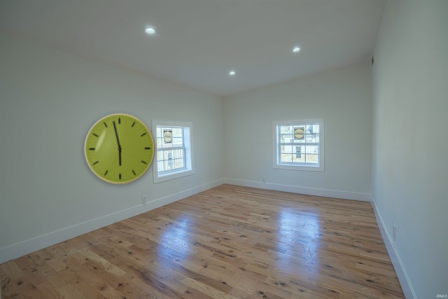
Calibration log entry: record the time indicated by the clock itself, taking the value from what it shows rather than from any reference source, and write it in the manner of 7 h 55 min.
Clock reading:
5 h 58 min
